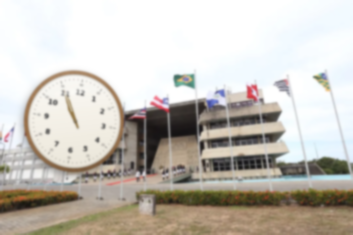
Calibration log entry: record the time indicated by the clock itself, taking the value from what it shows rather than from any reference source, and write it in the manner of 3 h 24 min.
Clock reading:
10 h 55 min
